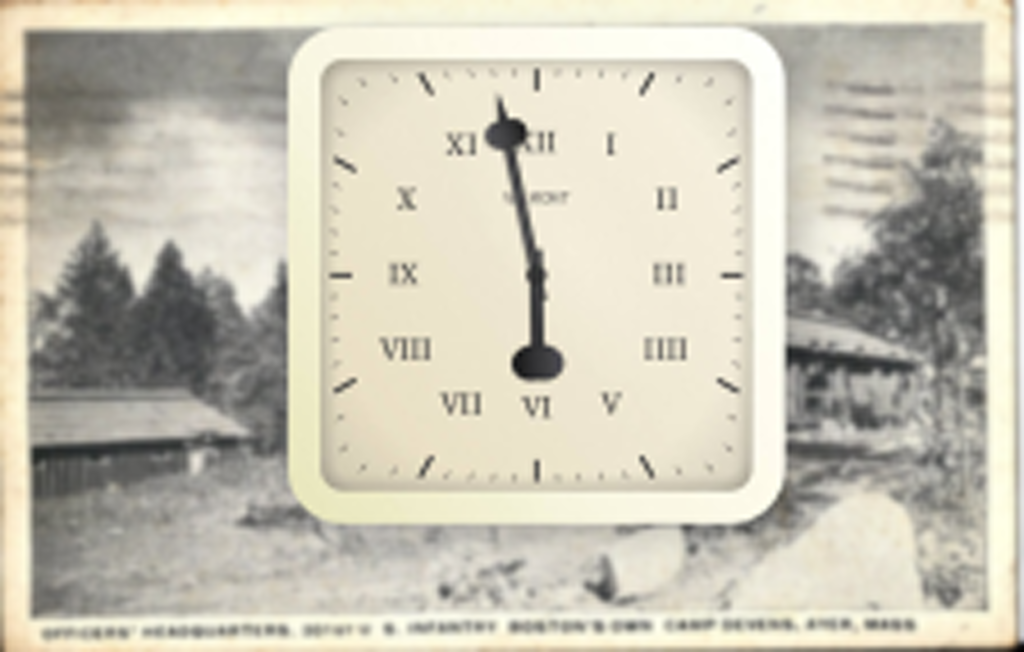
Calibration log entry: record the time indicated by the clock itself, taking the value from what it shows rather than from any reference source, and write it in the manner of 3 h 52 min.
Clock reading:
5 h 58 min
